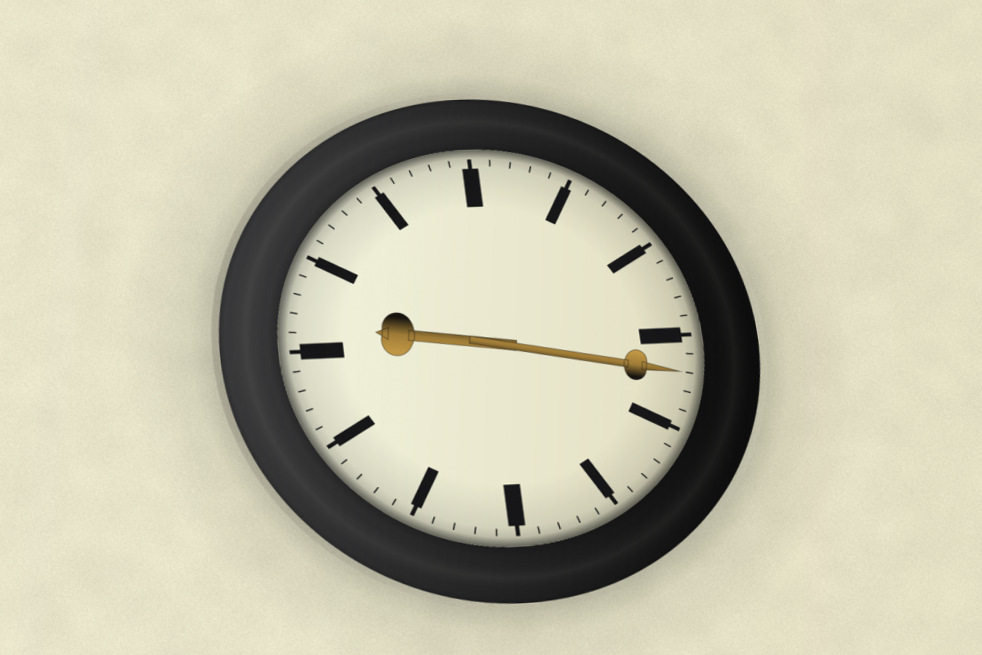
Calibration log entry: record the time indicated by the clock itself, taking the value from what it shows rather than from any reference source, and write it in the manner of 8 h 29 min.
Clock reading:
9 h 17 min
